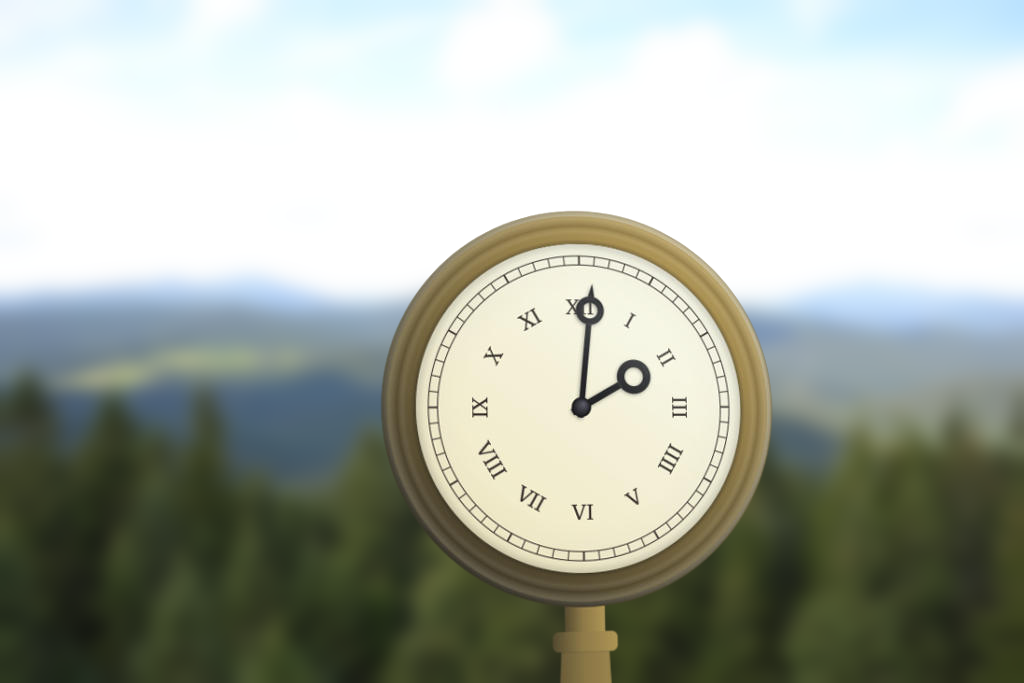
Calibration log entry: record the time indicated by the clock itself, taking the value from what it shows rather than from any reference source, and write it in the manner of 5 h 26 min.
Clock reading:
2 h 01 min
